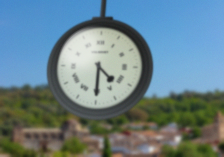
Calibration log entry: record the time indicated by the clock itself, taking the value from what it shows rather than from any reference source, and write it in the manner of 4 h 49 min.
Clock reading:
4 h 30 min
